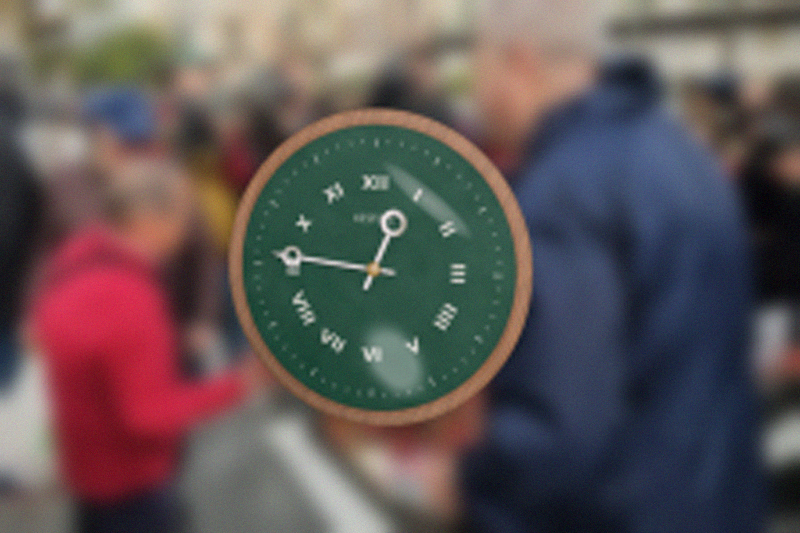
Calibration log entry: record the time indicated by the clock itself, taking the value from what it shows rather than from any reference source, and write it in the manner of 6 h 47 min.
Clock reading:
12 h 46 min
